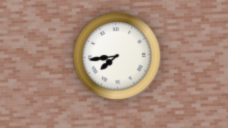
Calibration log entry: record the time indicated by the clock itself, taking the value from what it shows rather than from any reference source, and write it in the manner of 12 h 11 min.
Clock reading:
7 h 44 min
